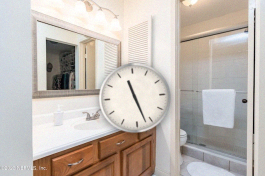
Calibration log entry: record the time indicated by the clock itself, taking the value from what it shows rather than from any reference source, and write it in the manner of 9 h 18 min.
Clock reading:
11 h 27 min
